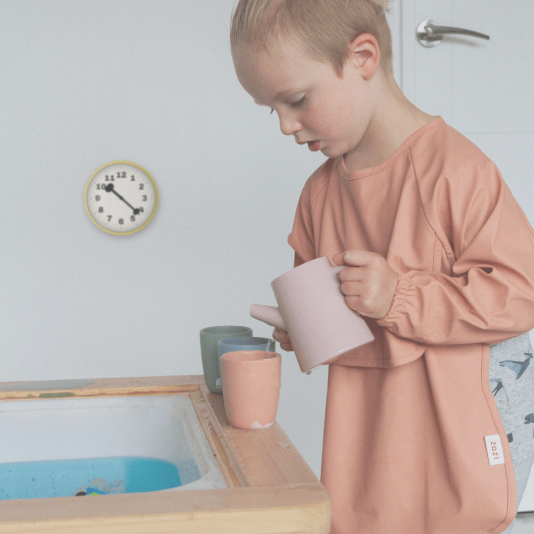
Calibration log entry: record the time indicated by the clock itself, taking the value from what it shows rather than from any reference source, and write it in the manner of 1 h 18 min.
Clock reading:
10 h 22 min
